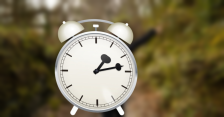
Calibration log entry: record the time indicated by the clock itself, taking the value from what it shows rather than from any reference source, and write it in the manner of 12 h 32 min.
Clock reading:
1 h 13 min
